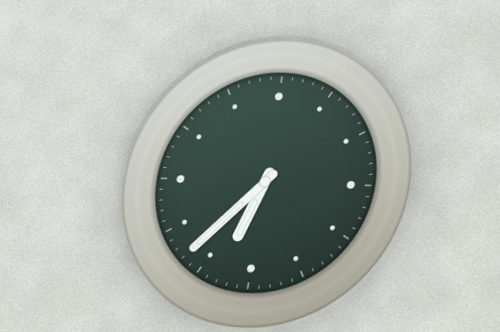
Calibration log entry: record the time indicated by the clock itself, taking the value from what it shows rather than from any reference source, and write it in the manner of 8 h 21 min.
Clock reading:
6 h 37 min
